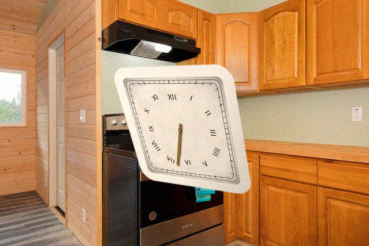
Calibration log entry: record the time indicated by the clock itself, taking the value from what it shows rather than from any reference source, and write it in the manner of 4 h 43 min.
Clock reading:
6 h 33 min
